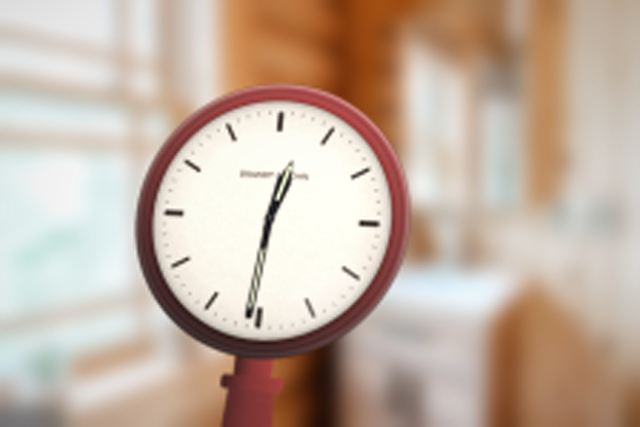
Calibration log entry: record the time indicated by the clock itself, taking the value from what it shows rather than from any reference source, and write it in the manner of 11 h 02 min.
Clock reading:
12 h 31 min
